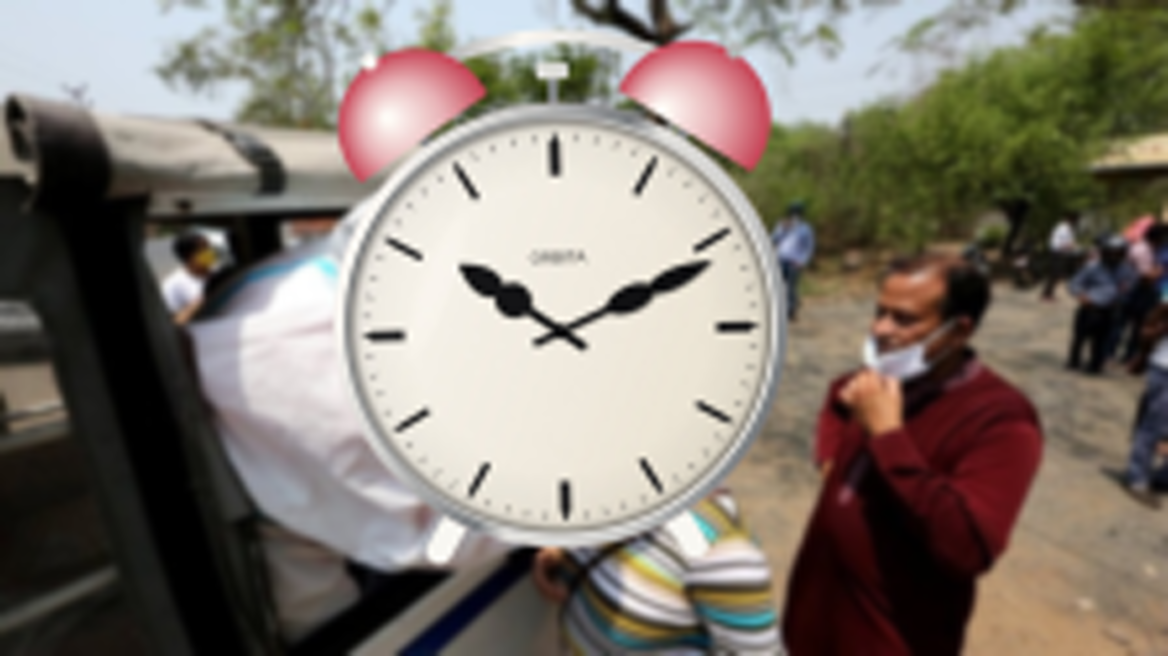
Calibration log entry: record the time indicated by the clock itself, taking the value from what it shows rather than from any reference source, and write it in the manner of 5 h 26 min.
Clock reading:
10 h 11 min
